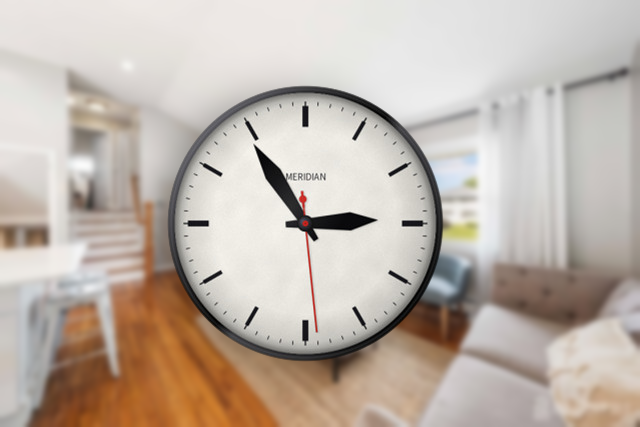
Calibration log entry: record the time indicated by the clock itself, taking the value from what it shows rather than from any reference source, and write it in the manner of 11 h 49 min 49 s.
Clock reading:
2 h 54 min 29 s
